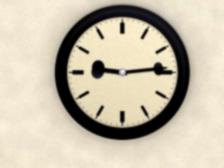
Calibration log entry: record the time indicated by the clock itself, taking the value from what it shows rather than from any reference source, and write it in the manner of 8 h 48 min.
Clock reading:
9 h 14 min
